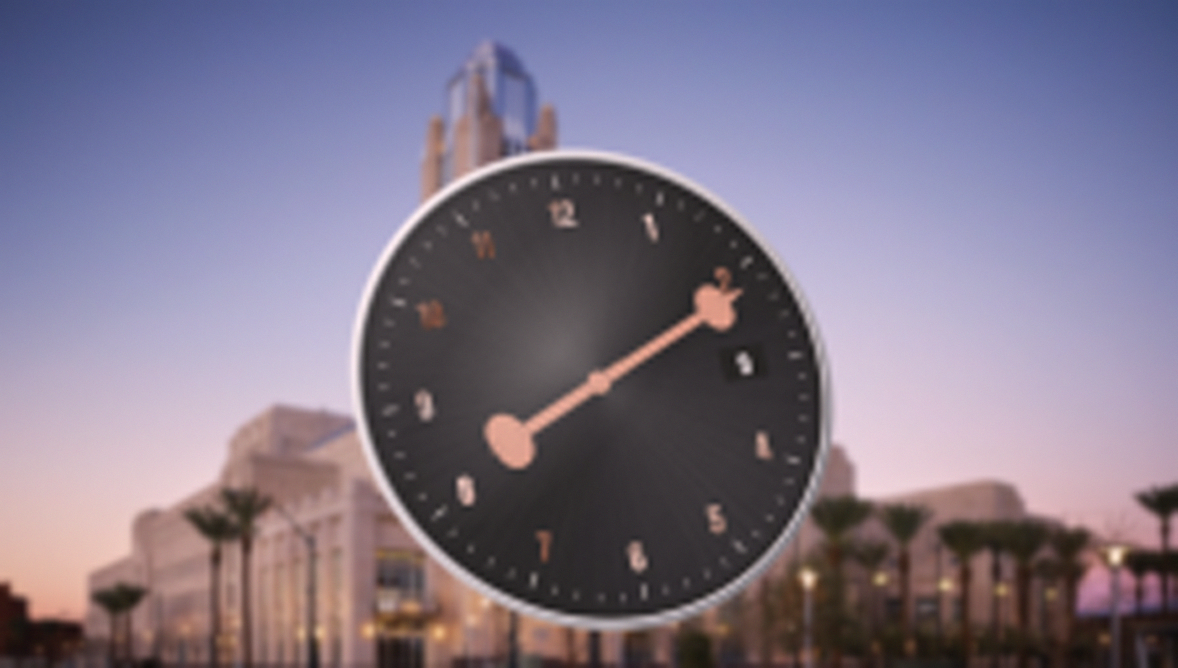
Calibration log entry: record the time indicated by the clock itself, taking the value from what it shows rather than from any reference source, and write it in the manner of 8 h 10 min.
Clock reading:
8 h 11 min
